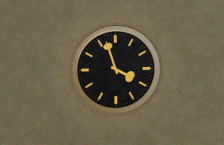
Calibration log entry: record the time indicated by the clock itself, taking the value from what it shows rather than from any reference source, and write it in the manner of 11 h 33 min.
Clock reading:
3 h 57 min
